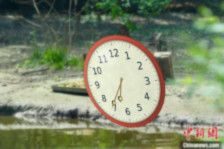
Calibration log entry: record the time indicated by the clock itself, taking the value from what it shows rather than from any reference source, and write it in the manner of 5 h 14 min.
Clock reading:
6 h 36 min
